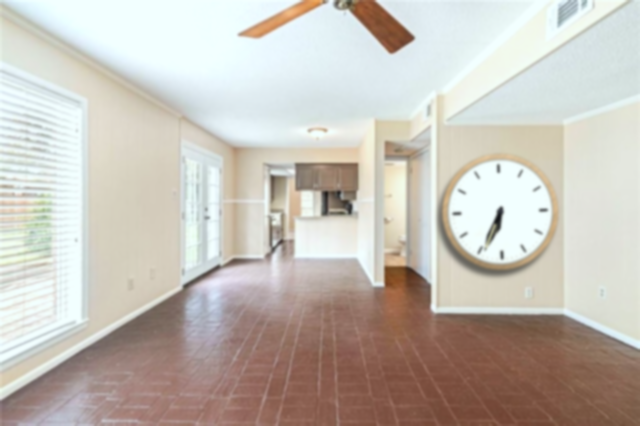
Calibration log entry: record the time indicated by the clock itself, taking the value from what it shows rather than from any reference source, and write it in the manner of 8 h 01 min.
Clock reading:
6 h 34 min
